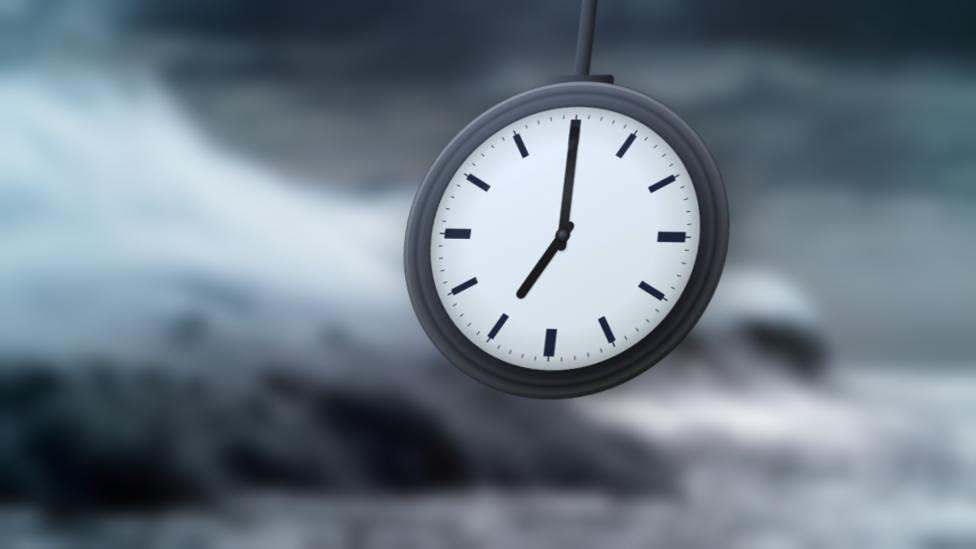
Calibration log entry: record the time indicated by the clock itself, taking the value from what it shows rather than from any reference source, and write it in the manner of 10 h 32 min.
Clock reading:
7 h 00 min
